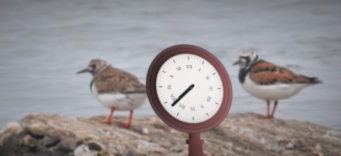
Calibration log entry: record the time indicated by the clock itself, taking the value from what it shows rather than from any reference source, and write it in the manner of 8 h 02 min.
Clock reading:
7 h 38 min
